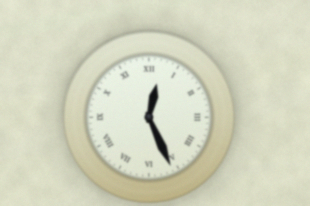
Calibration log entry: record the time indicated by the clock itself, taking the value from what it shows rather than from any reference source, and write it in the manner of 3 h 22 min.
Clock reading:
12 h 26 min
